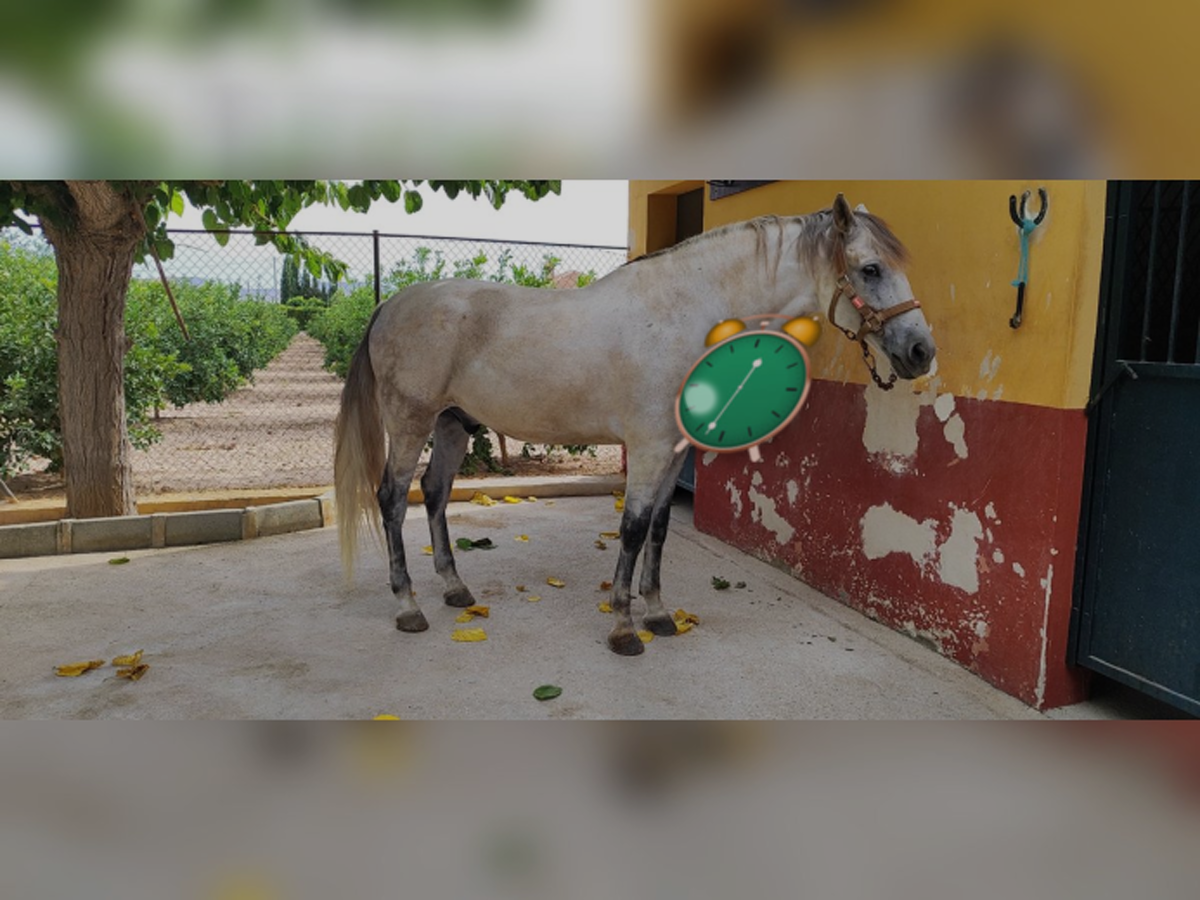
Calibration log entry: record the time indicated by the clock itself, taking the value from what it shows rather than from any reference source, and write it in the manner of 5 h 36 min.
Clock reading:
12 h 33 min
